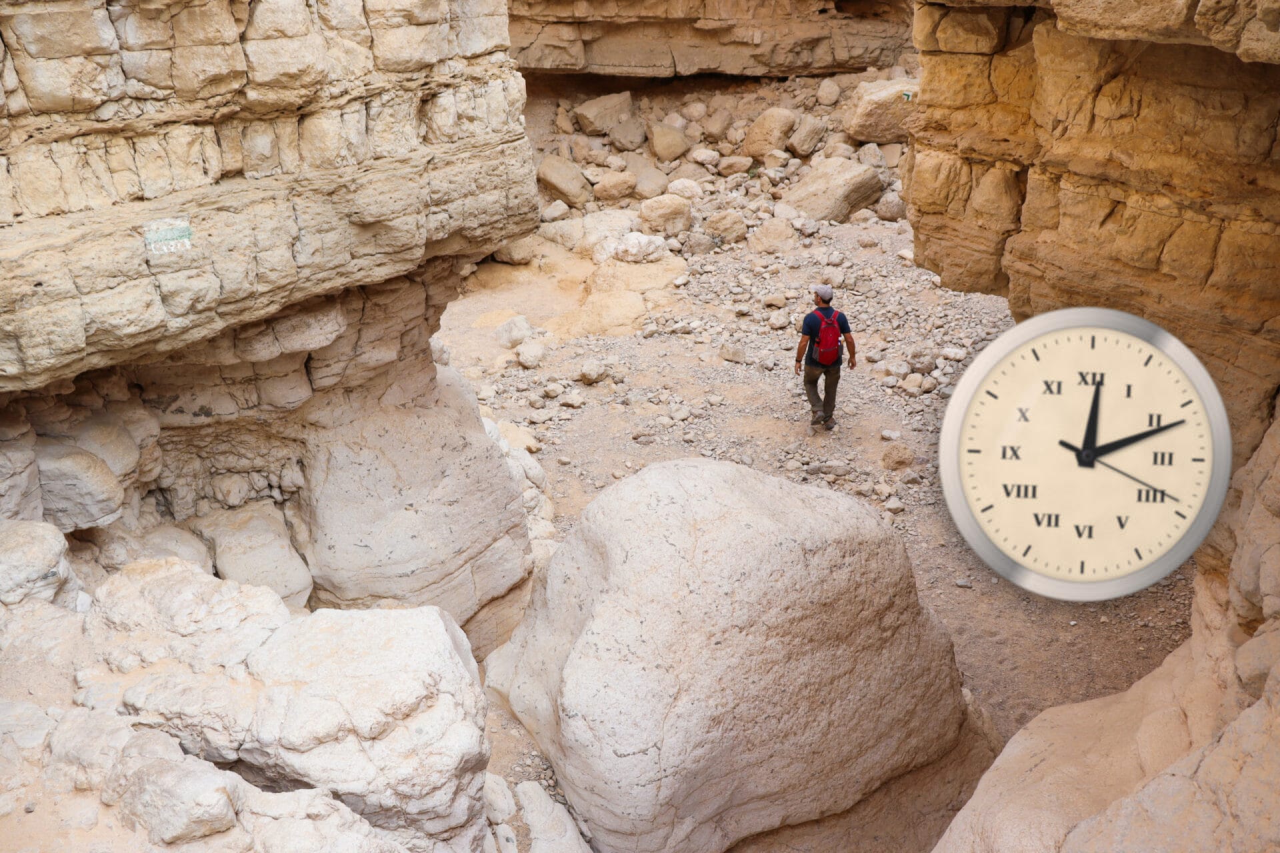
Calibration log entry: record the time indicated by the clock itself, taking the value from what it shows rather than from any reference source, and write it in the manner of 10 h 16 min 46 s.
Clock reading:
12 h 11 min 19 s
